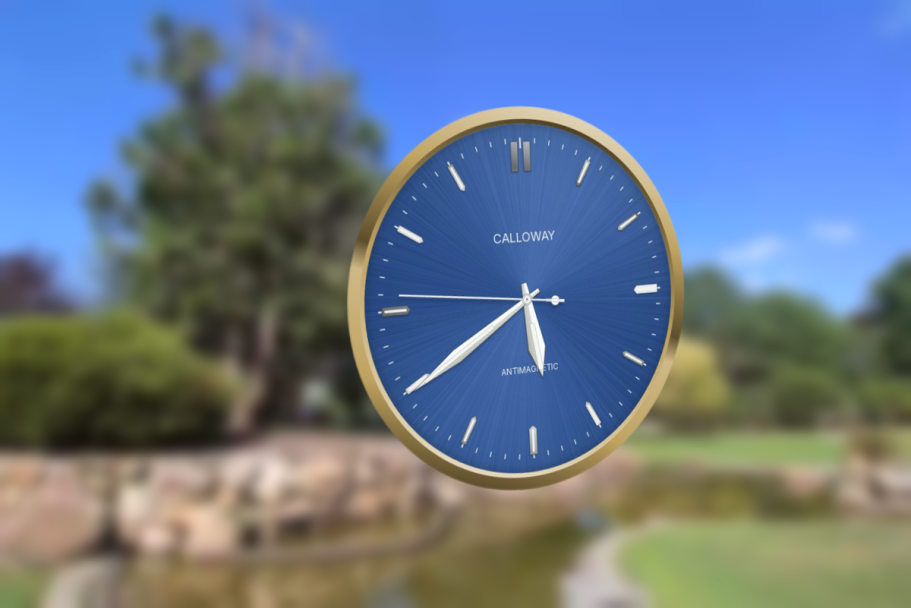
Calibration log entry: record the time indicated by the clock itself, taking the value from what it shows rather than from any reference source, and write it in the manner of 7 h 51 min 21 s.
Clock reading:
5 h 39 min 46 s
